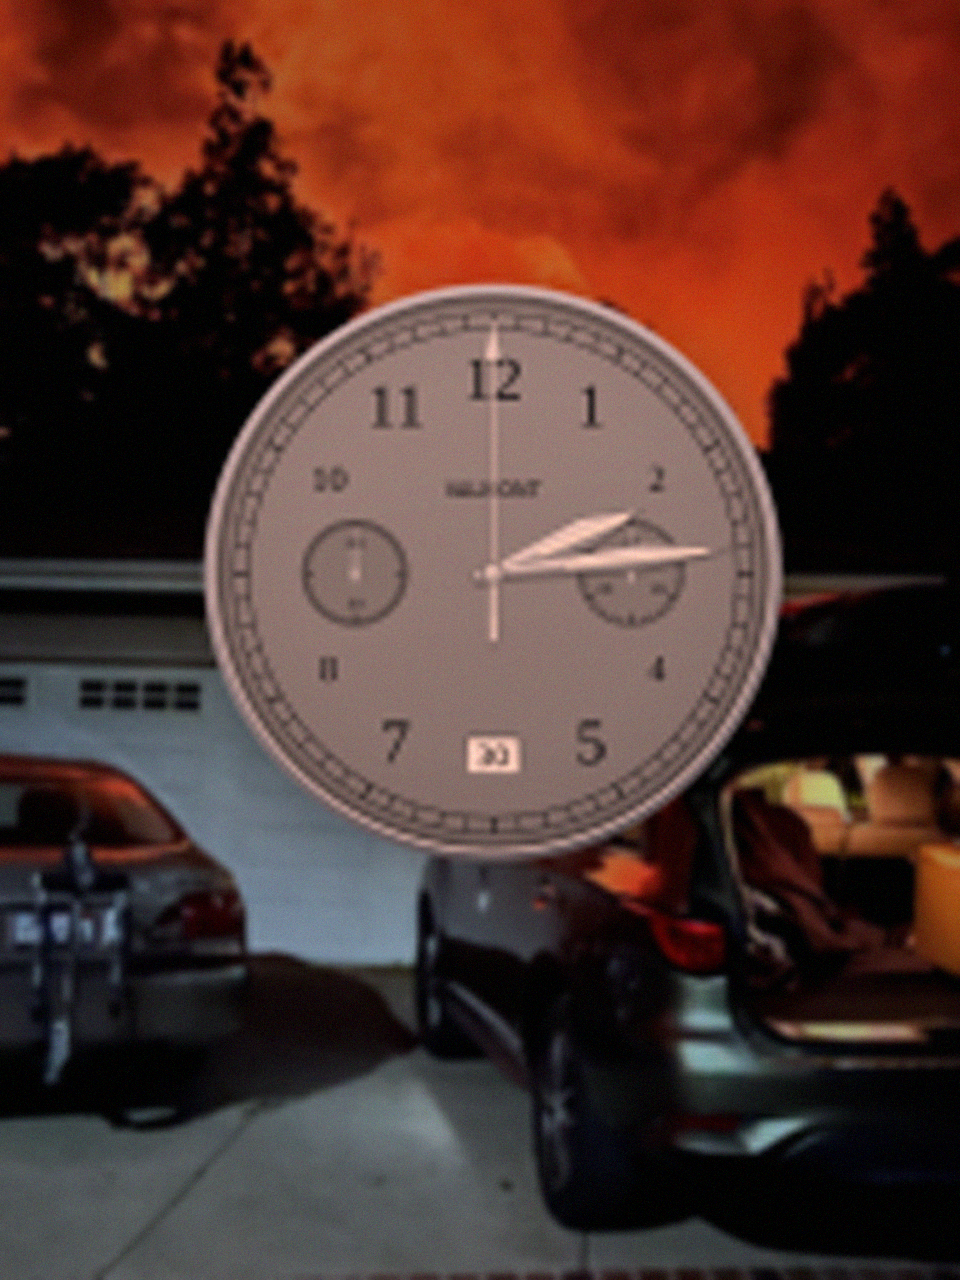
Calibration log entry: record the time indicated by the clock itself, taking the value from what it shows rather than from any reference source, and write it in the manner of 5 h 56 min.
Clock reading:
2 h 14 min
